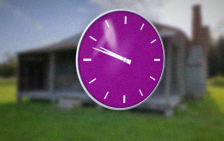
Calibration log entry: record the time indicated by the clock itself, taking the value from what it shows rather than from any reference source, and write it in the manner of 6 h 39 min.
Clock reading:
9 h 48 min
